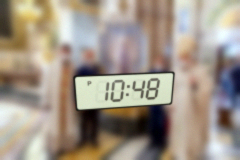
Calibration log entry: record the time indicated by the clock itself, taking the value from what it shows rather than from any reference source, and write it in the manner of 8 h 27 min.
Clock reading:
10 h 48 min
